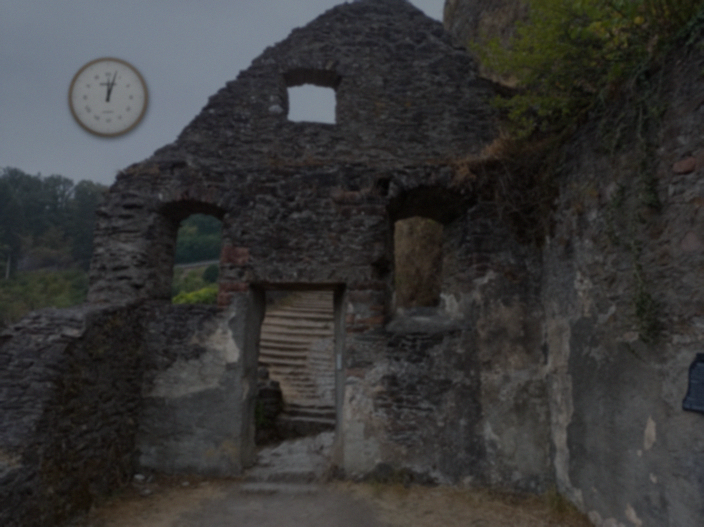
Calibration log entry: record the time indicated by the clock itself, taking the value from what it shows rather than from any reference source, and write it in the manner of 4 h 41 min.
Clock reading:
12 h 03 min
